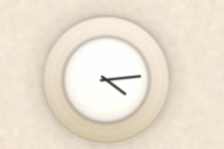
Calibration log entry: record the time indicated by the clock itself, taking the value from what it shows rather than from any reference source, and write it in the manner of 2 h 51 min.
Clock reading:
4 h 14 min
